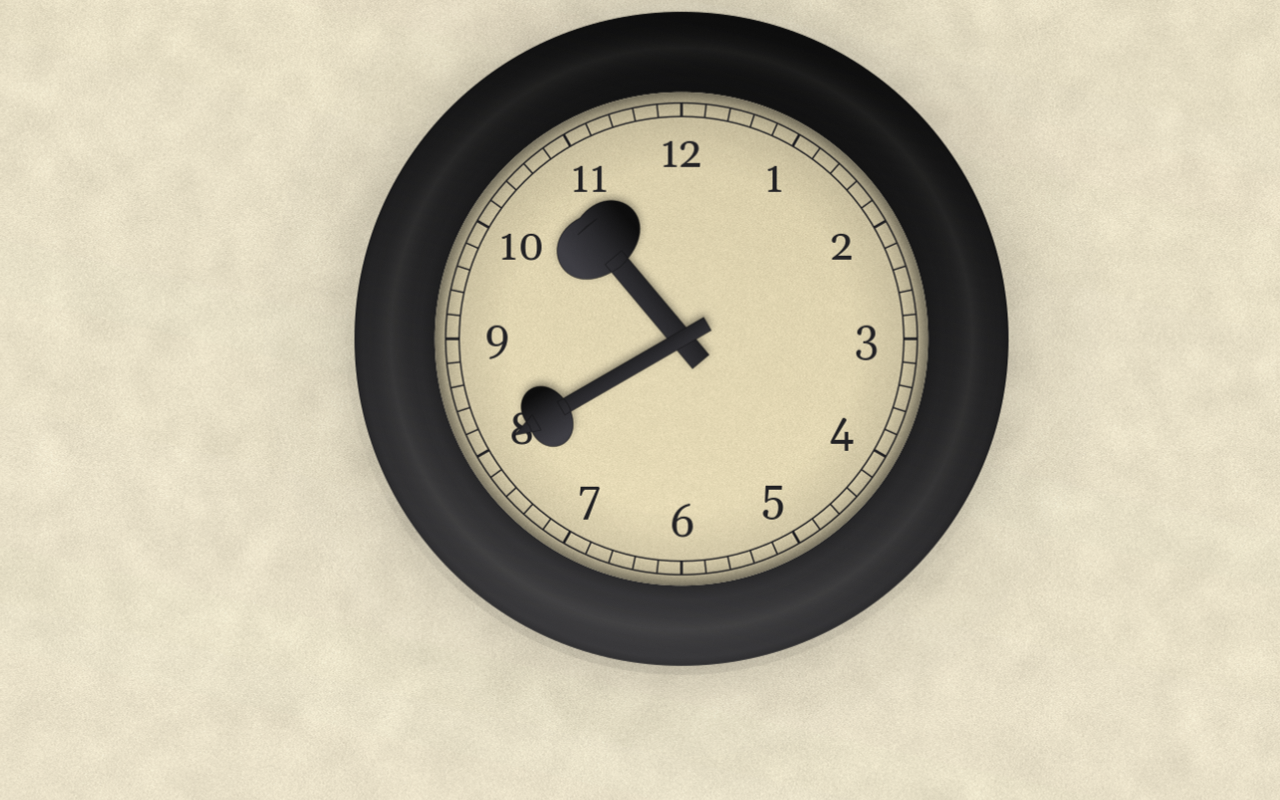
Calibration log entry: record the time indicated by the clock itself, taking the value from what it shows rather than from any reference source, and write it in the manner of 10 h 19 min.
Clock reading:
10 h 40 min
